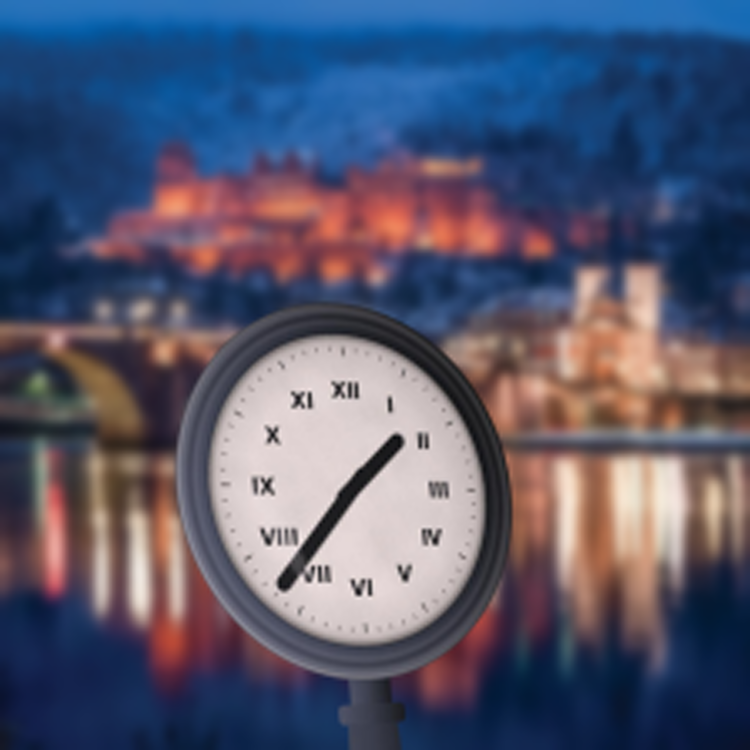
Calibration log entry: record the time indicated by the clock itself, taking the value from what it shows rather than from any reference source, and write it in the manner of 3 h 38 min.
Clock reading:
1 h 37 min
